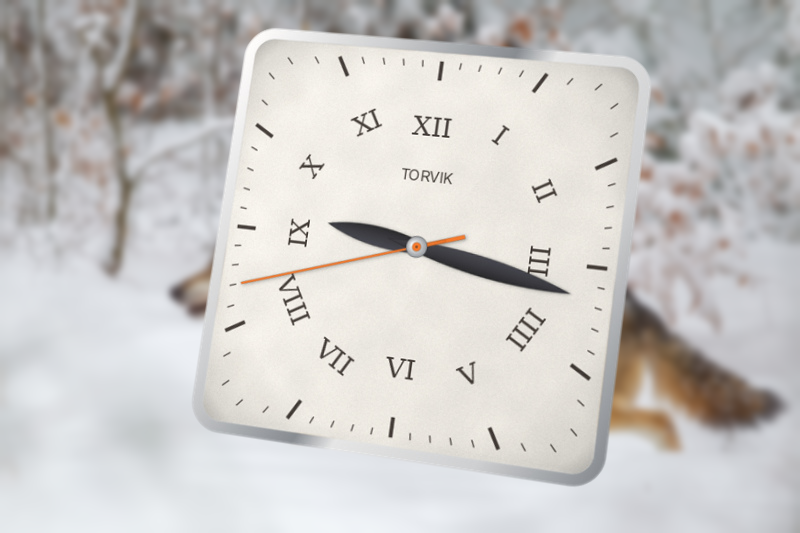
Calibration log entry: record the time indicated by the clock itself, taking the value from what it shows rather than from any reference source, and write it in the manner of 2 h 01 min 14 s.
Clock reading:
9 h 16 min 42 s
